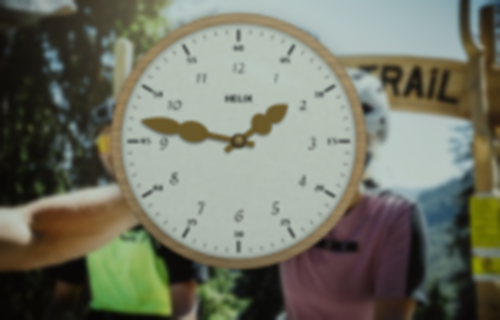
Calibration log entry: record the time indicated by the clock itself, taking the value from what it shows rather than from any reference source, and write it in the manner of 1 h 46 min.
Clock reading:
1 h 47 min
